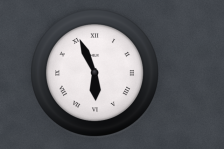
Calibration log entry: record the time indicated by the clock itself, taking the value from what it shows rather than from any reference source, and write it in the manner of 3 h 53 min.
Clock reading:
5 h 56 min
